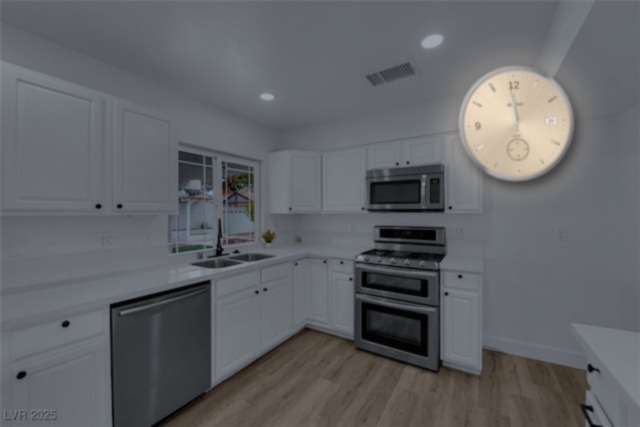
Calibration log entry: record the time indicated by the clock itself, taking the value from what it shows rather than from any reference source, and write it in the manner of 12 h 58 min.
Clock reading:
11 h 59 min
